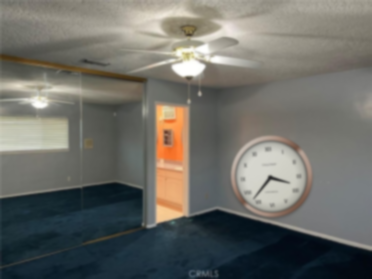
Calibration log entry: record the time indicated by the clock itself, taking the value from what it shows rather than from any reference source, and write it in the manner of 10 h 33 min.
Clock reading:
3 h 37 min
